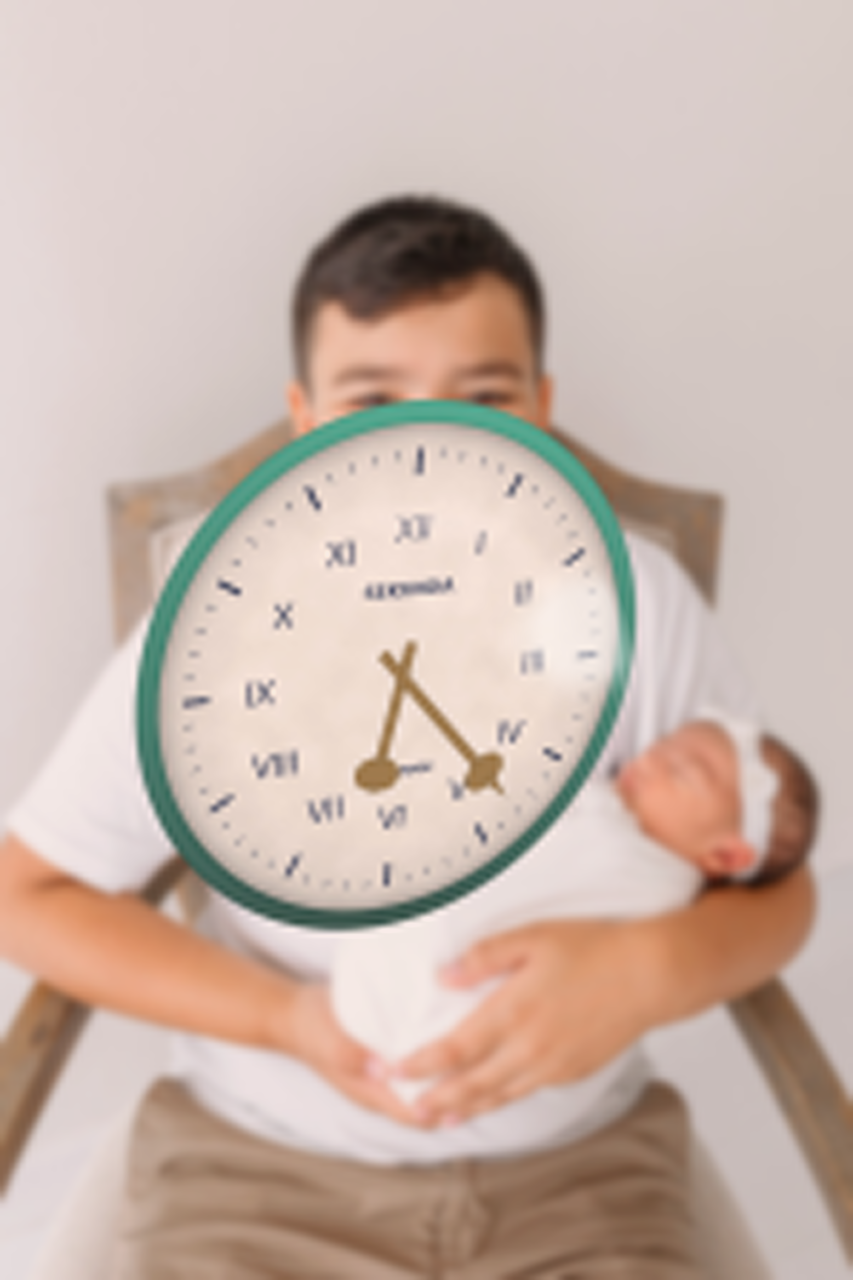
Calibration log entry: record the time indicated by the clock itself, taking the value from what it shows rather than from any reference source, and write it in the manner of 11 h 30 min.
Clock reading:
6 h 23 min
